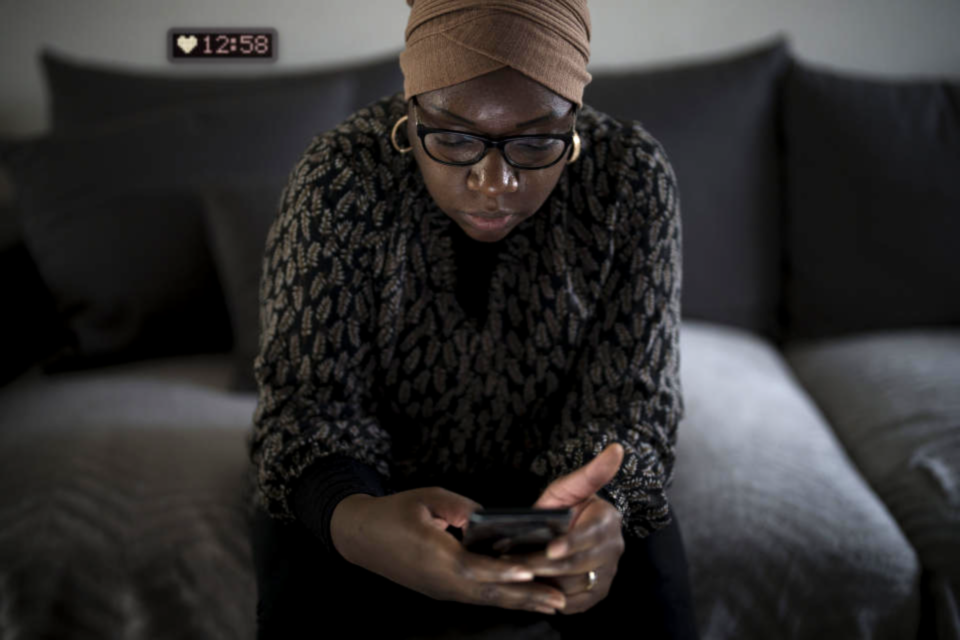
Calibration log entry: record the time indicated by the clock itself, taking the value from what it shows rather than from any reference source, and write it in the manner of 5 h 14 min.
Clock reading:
12 h 58 min
